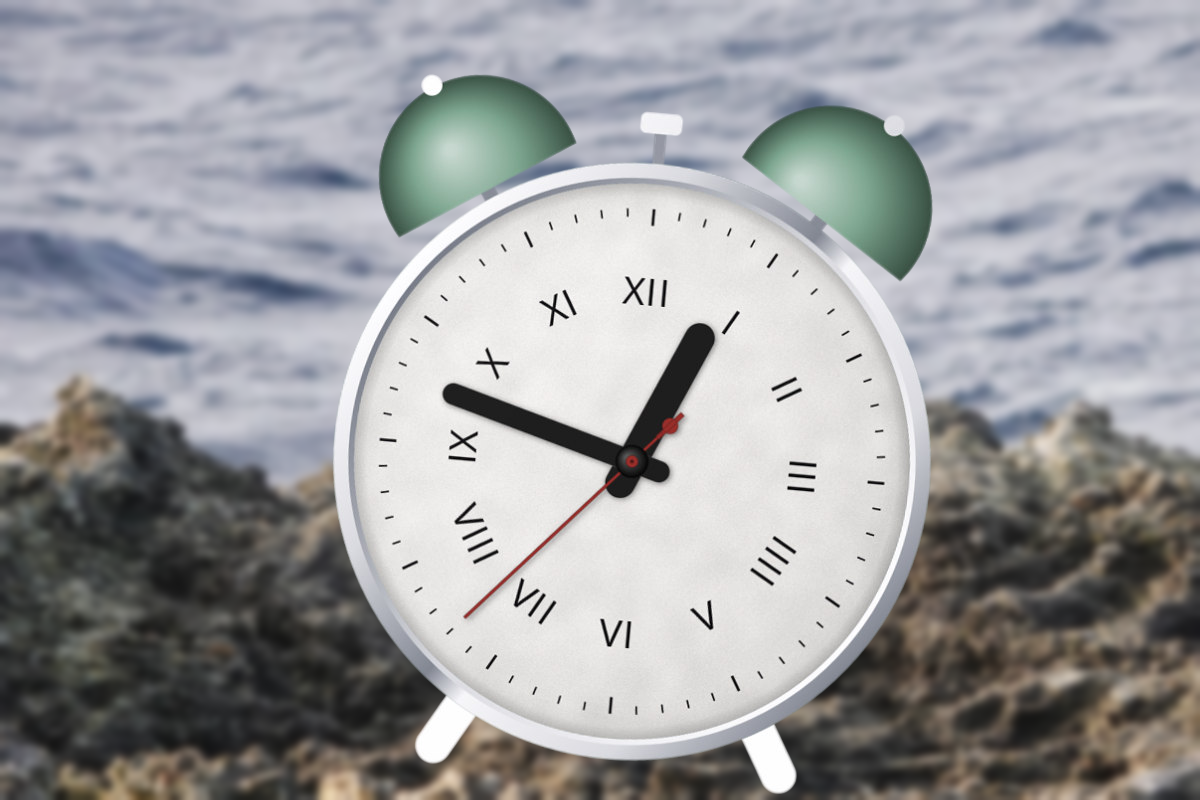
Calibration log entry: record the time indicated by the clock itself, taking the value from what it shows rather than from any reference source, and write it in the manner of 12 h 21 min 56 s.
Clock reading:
12 h 47 min 37 s
